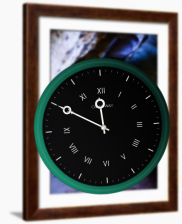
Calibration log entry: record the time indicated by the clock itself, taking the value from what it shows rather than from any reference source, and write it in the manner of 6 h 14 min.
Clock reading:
11 h 50 min
